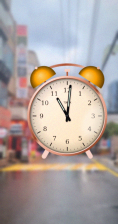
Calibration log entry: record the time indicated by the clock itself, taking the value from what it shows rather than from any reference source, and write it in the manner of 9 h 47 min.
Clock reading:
11 h 01 min
